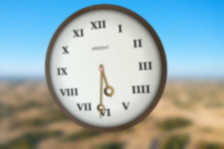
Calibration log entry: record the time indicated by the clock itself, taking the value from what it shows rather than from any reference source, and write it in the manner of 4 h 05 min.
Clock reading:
5 h 31 min
